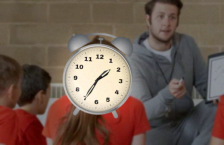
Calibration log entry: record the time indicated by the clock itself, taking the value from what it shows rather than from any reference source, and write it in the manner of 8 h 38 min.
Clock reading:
1 h 35 min
